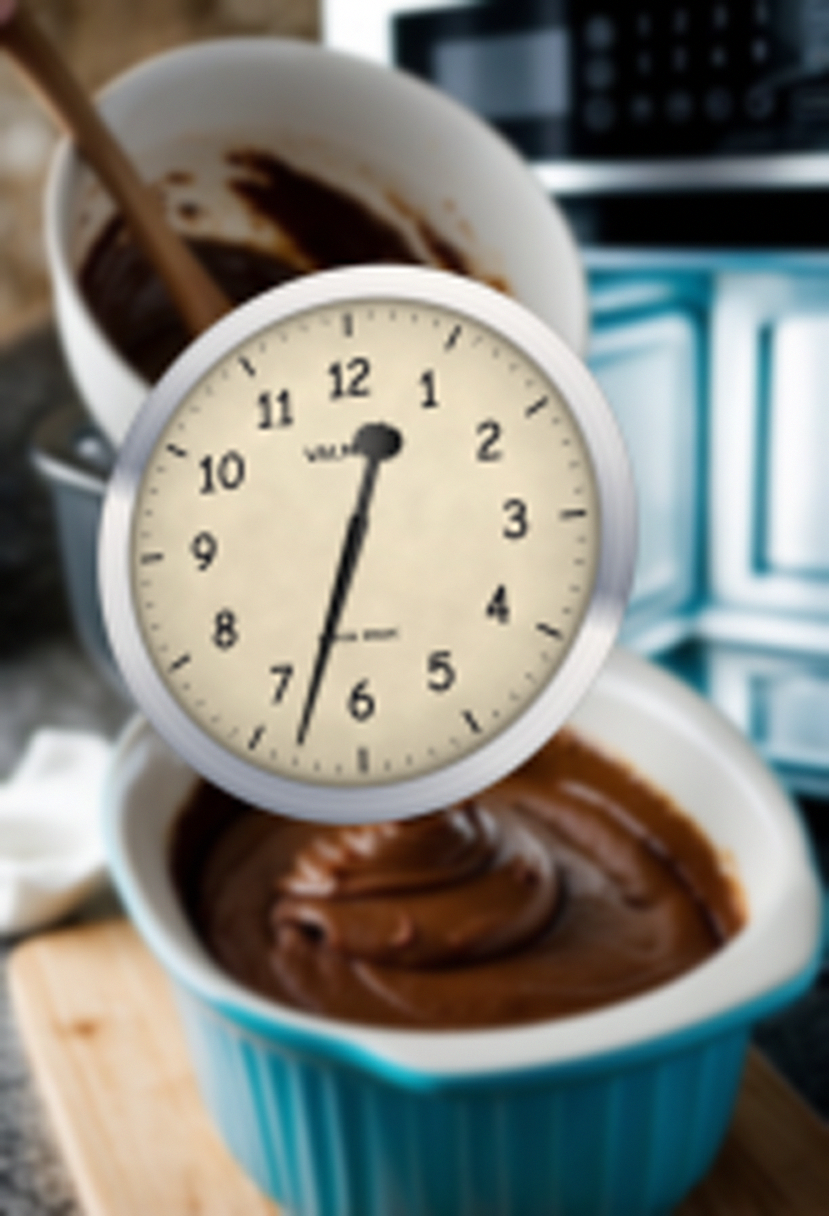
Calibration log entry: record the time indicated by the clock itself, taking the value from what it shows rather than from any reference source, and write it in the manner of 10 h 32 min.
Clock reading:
12 h 33 min
